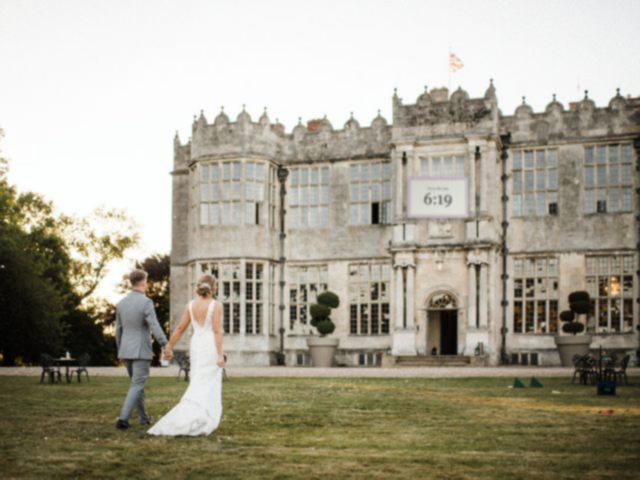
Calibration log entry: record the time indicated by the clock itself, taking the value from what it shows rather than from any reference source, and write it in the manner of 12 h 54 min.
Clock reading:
6 h 19 min
